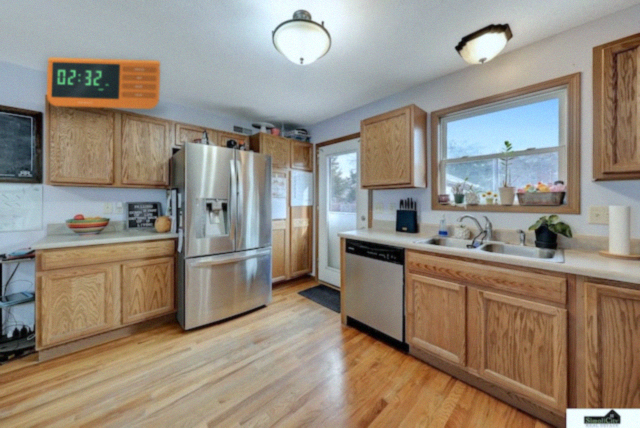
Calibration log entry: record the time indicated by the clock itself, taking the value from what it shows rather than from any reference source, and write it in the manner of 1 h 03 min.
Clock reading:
2 h 32 min
